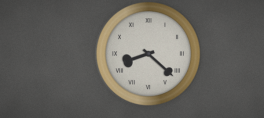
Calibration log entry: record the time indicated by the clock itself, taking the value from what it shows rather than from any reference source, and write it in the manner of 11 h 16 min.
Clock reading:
8 h 22 min
